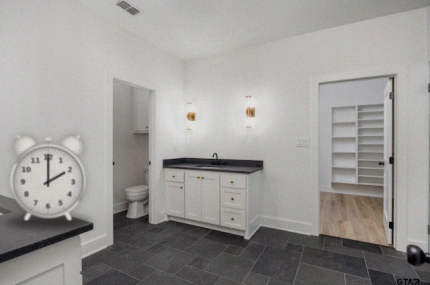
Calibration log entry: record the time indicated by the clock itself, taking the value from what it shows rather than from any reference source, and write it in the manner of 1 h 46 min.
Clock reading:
2 h 00 min
